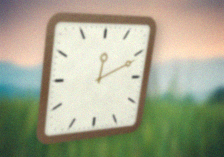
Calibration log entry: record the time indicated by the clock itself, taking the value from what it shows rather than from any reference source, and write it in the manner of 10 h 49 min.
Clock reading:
12 h 11 min
